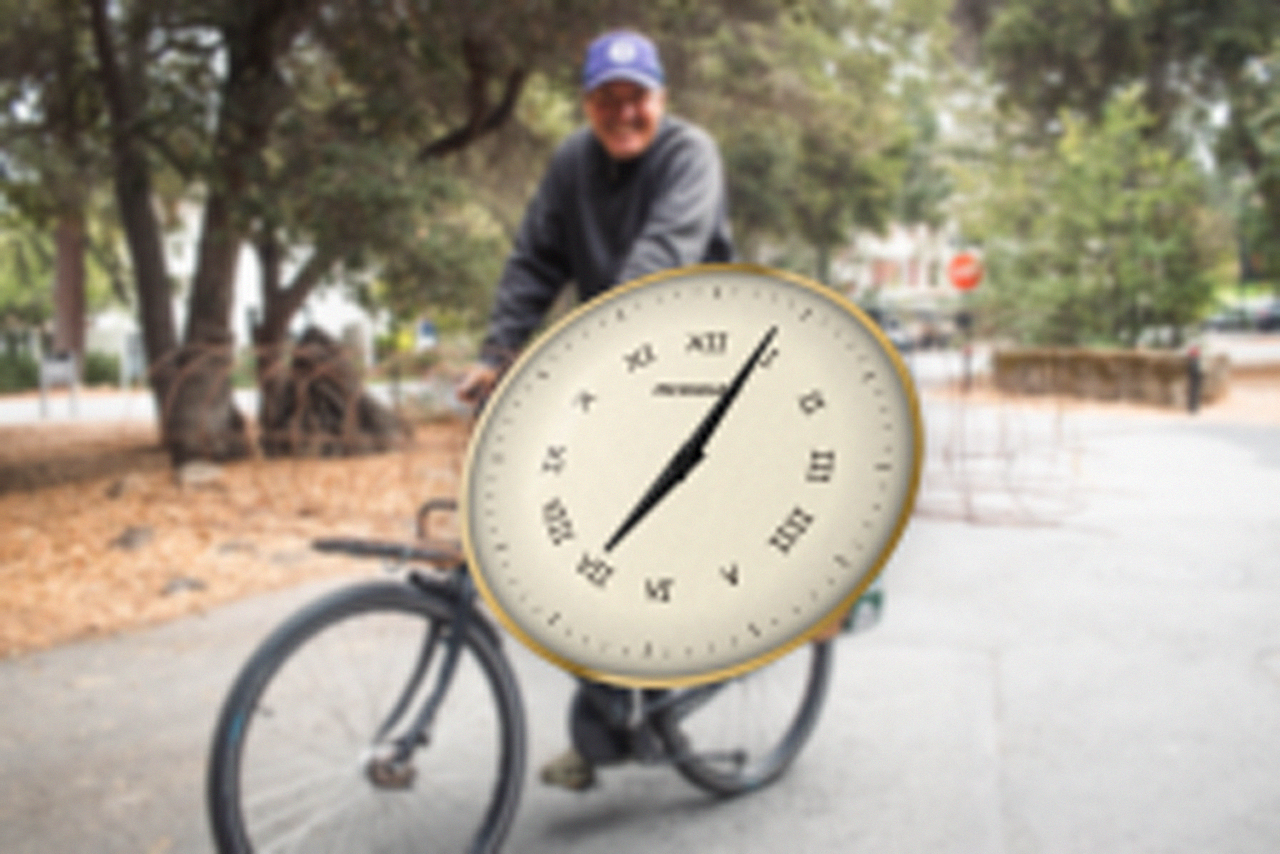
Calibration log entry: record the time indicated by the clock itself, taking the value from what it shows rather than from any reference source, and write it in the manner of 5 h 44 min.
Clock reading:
7 h 04 min
